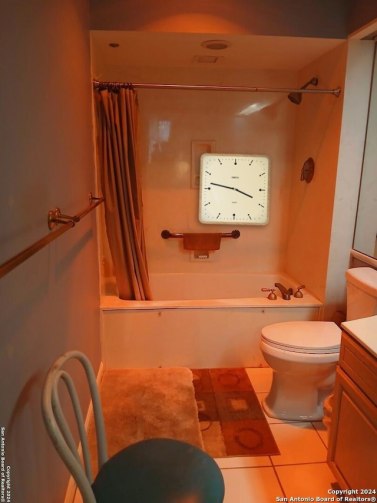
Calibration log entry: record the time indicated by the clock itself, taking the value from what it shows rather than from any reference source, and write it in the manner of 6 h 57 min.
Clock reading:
3 h 47 min
